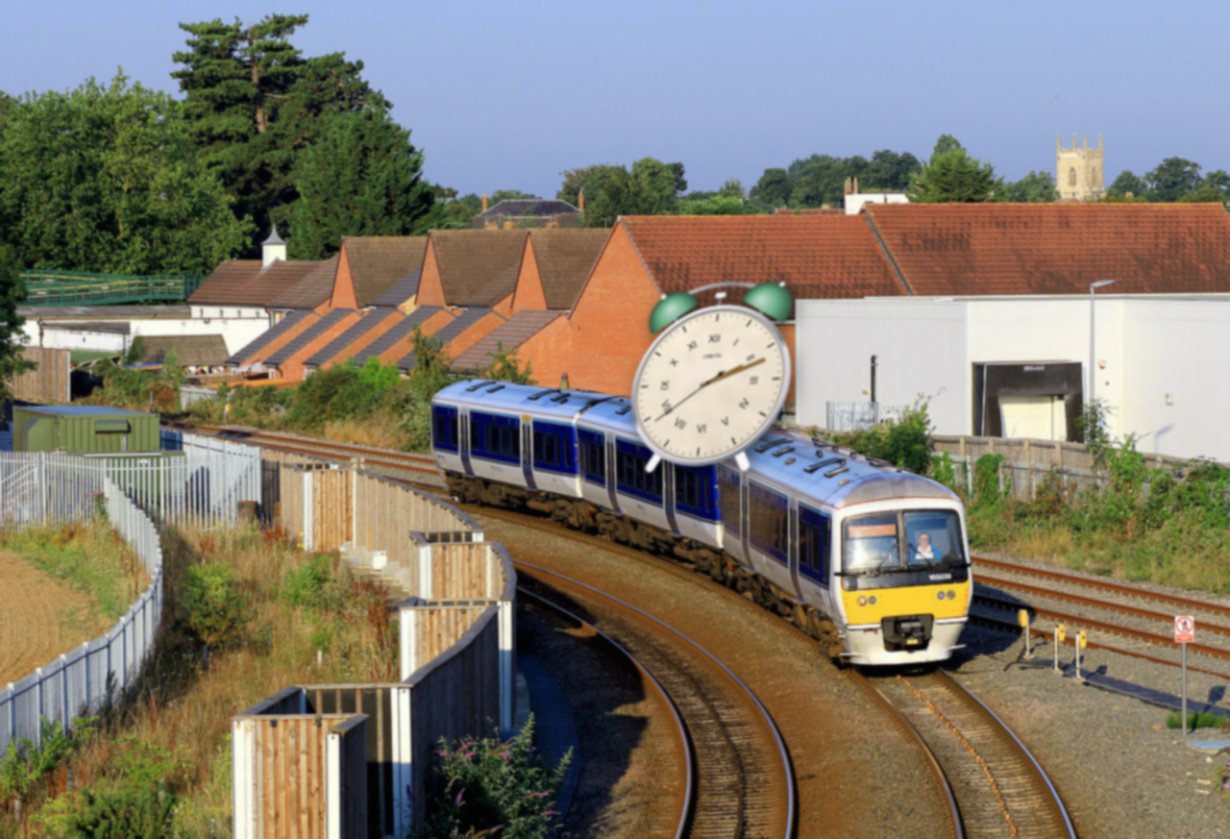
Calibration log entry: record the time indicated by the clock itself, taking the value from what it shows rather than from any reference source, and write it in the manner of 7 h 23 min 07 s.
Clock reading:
2 h 11 min 39 s
